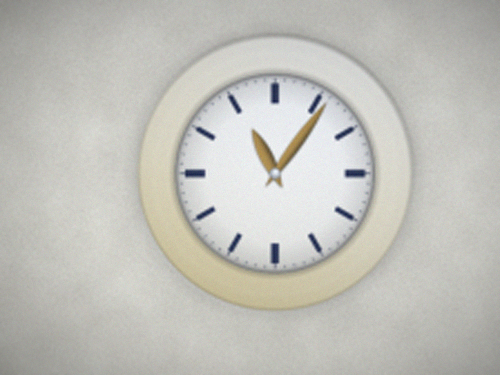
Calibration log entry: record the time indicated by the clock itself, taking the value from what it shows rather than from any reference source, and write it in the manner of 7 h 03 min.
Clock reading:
11 h 06 min
